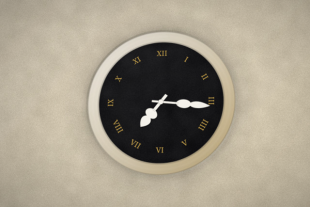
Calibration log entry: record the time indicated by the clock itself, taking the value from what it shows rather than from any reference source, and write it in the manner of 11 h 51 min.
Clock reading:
7 h 16 min
